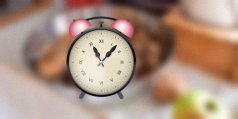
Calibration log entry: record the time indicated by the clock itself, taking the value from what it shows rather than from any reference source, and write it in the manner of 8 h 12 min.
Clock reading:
11 h 07 min
